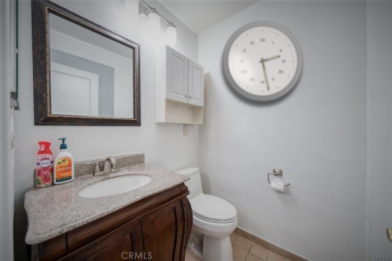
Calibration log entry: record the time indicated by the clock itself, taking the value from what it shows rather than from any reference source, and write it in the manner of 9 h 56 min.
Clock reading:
2 h 28 min
